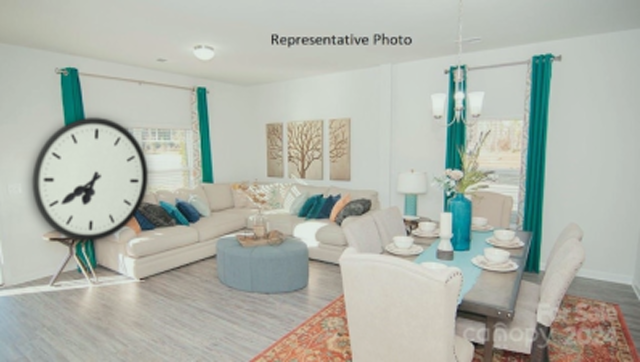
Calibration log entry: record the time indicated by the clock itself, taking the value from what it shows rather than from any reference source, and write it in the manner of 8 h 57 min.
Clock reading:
6 h 39 min
